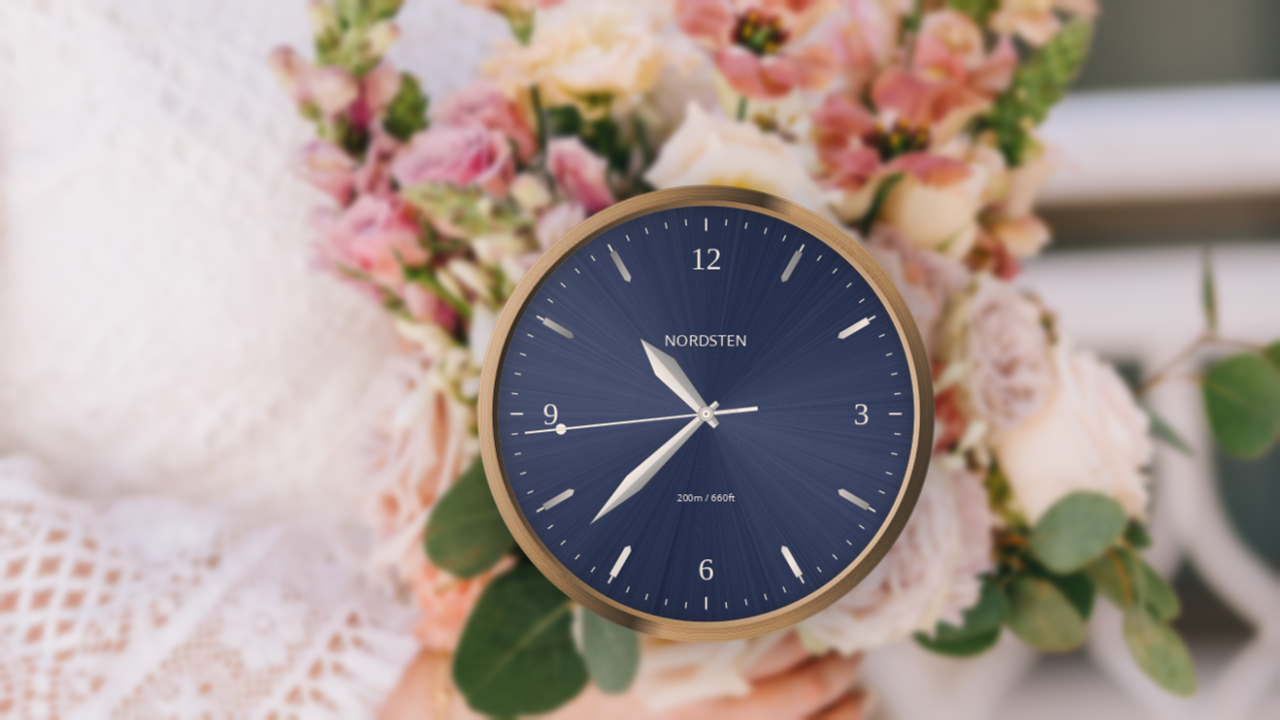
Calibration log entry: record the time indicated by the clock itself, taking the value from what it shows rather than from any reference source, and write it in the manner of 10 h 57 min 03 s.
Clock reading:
10 h 37 min 44 s
